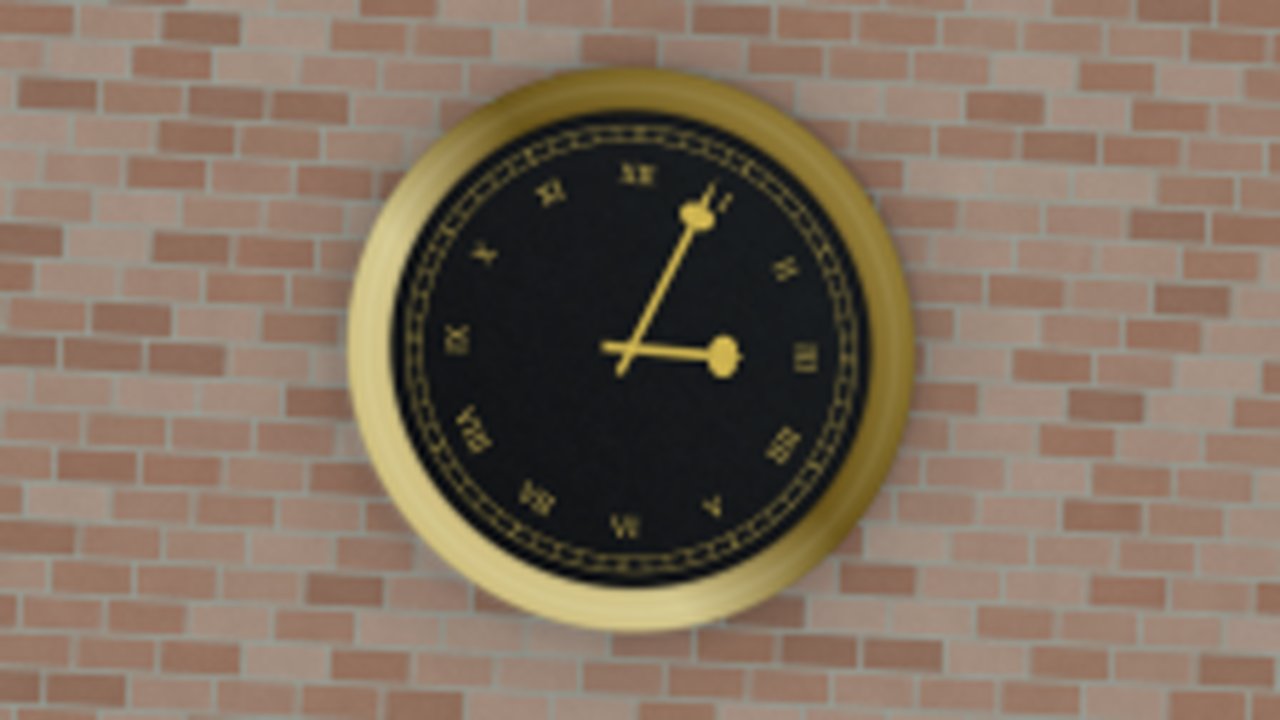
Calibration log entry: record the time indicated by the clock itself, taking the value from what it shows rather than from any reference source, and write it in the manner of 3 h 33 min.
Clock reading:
3 h 04 min
